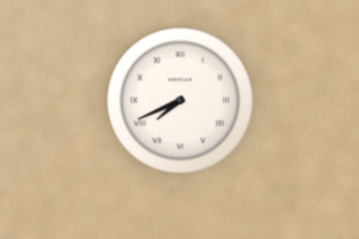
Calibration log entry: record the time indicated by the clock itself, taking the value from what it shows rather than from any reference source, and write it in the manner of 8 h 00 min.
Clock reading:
7 h 41 min
